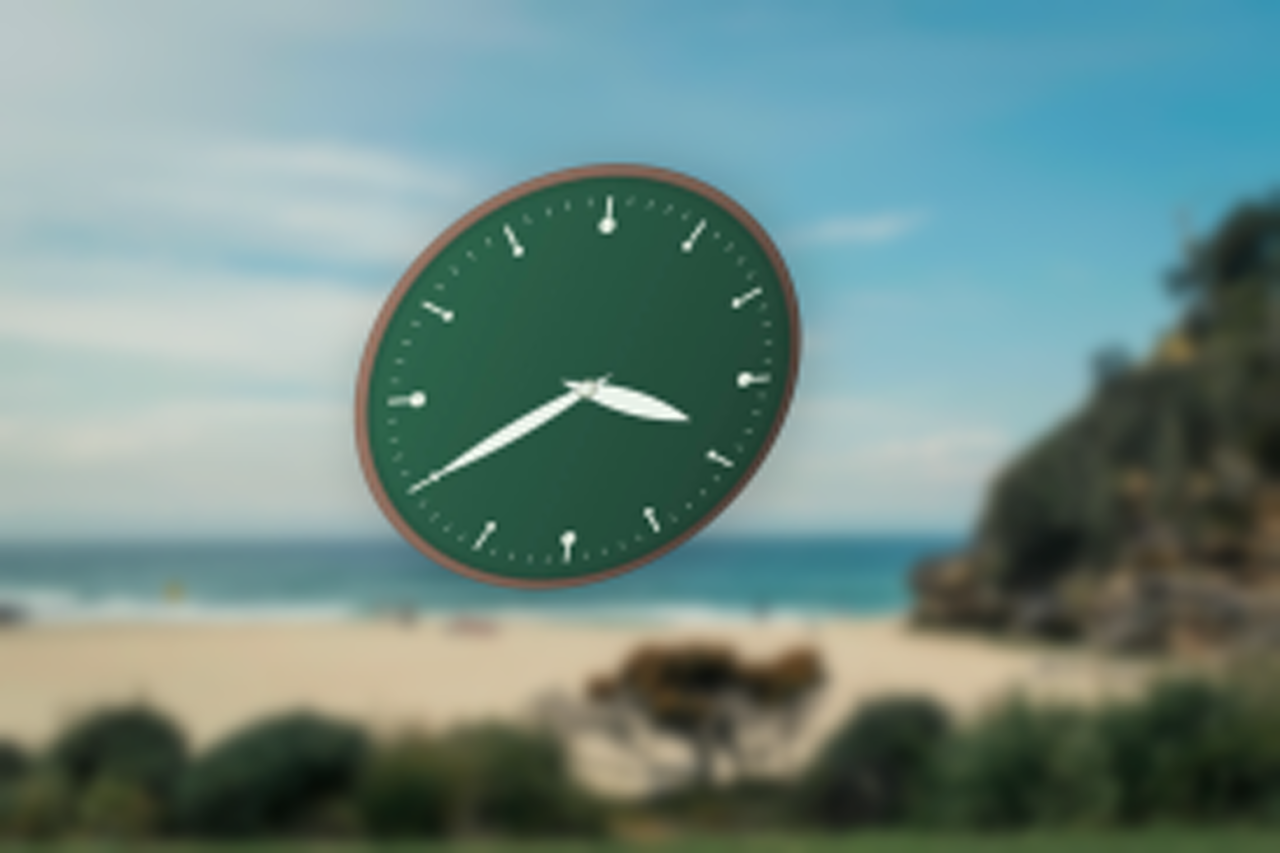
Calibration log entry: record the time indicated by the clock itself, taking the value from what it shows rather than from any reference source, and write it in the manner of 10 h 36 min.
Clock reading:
3 h 40 min
